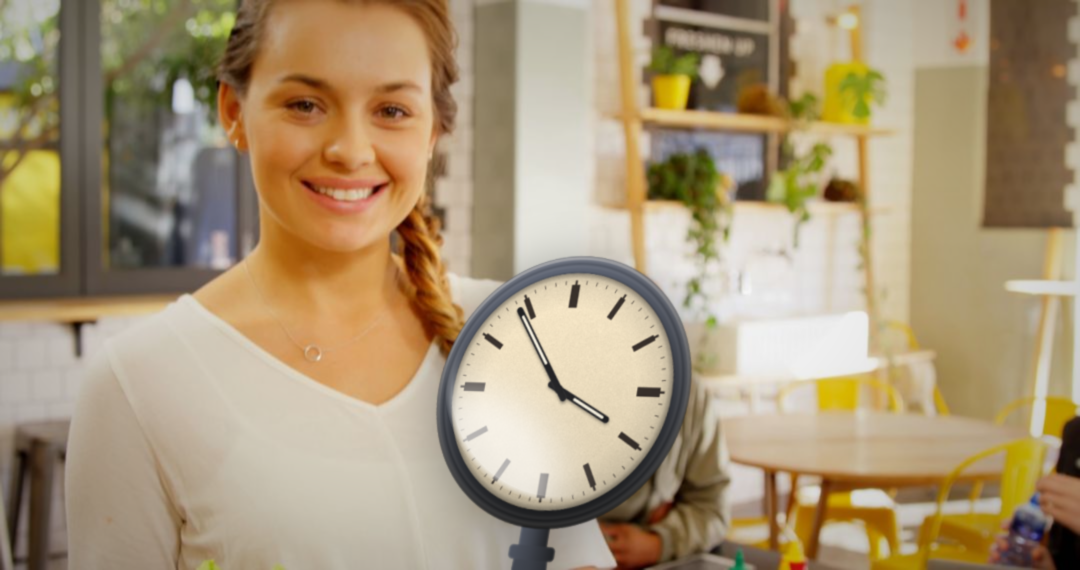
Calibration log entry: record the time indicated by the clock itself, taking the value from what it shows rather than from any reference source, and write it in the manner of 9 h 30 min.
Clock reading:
3 h 54 min
